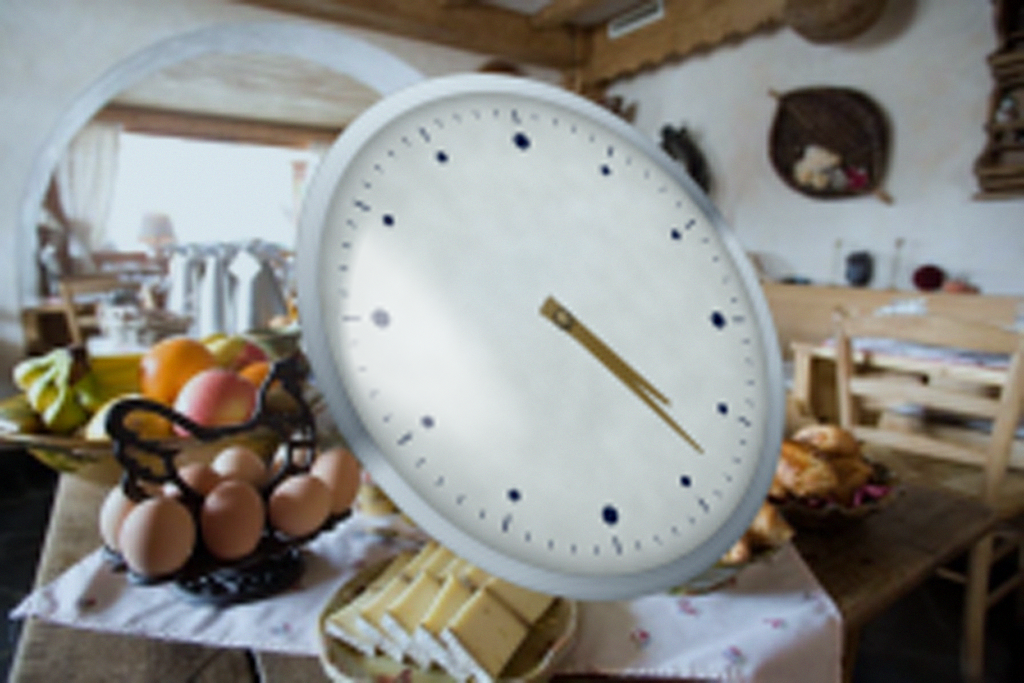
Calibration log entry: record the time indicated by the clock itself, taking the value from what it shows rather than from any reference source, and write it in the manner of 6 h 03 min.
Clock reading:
4 h 23 min
